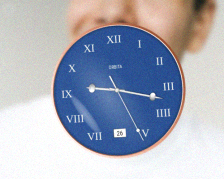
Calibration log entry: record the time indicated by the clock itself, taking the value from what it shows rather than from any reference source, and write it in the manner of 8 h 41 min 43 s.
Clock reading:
9 h 17 min 26 s
